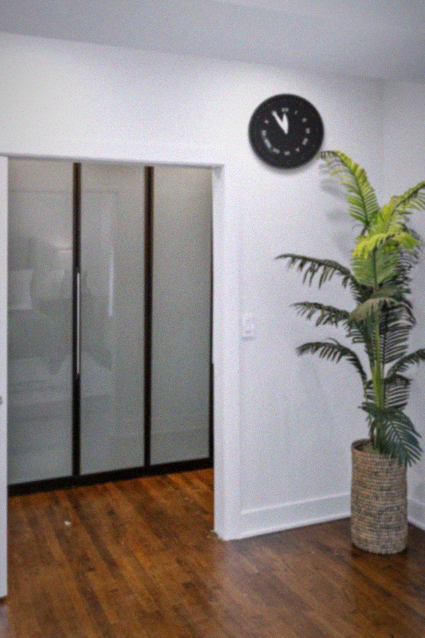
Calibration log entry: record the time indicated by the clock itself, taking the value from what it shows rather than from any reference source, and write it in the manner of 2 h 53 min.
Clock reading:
11 h 55 min
